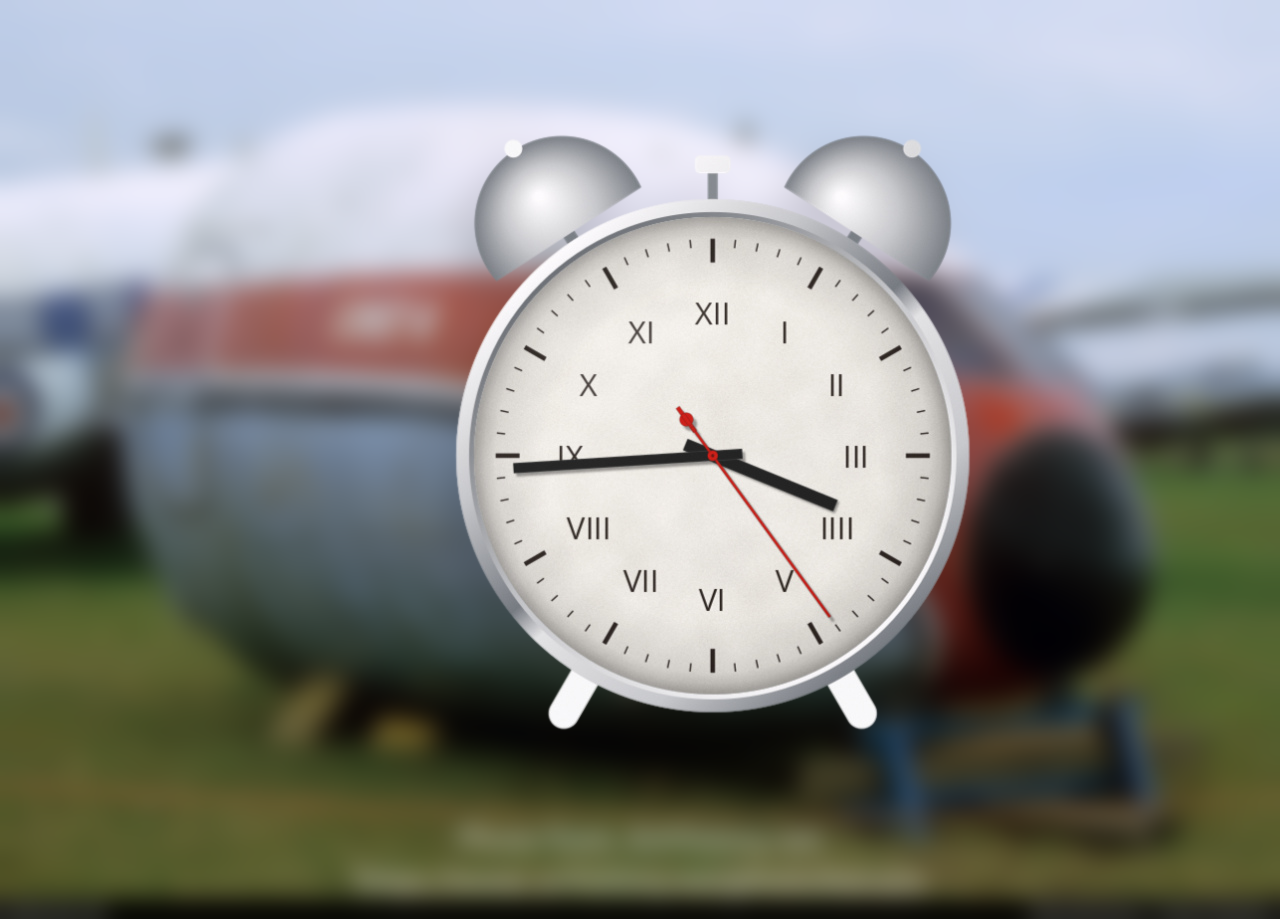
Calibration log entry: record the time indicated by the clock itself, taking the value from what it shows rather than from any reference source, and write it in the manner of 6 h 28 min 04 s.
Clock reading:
3 h 44 min 24 s
